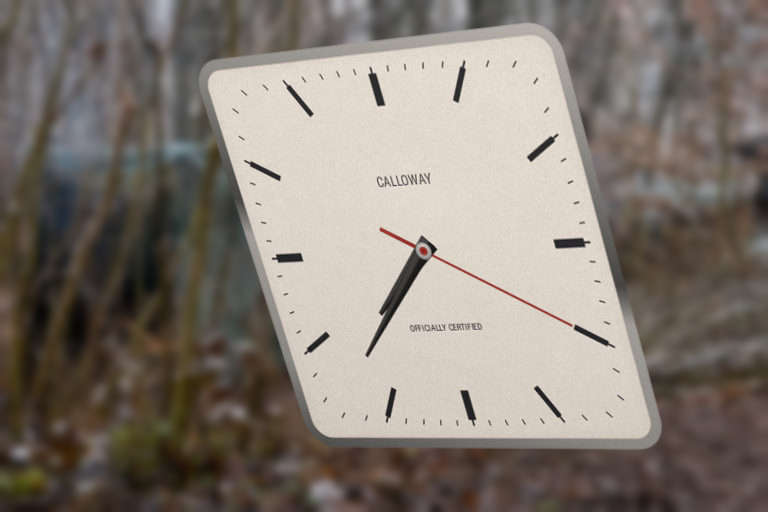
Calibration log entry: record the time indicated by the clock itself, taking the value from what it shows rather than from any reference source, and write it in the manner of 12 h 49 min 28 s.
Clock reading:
7 h 37 min 20 s
